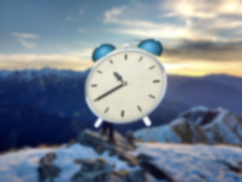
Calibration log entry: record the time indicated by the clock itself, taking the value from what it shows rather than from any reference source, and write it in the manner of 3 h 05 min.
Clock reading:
10 h 40 min
